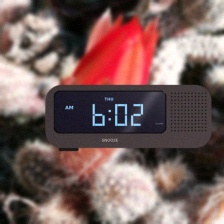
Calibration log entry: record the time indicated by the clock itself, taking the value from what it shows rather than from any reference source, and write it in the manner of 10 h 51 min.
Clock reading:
6 h 02 min
